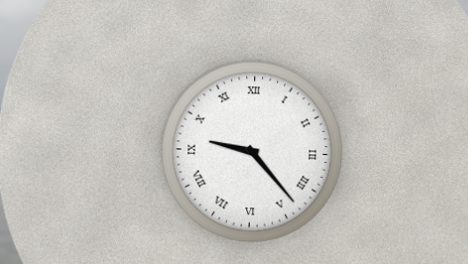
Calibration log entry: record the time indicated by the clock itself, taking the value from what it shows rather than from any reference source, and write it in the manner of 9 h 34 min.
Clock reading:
9 h 23 min
